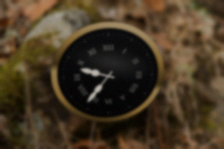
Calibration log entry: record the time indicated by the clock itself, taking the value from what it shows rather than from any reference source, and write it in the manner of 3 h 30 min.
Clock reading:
9 h 36 min
